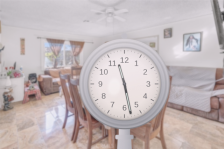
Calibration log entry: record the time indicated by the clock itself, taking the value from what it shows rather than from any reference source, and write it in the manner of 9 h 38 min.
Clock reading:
11 h 28 min
